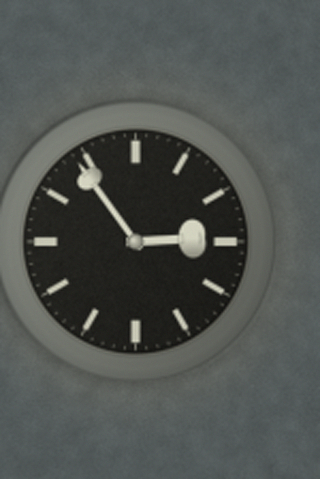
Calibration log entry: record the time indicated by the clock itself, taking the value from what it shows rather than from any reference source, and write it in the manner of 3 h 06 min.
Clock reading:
2 h 54 min
